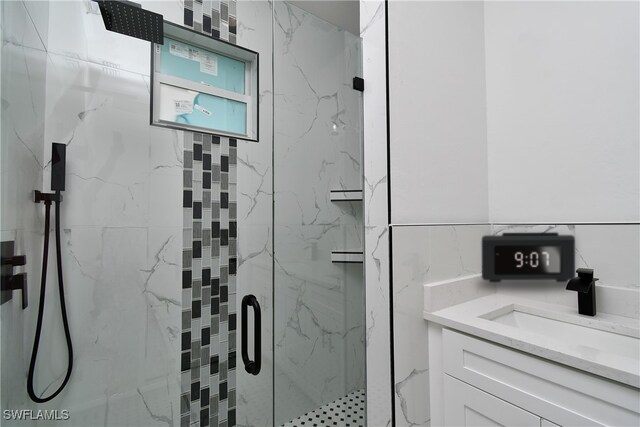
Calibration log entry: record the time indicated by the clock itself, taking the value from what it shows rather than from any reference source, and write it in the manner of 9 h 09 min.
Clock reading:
9 h 07 min
